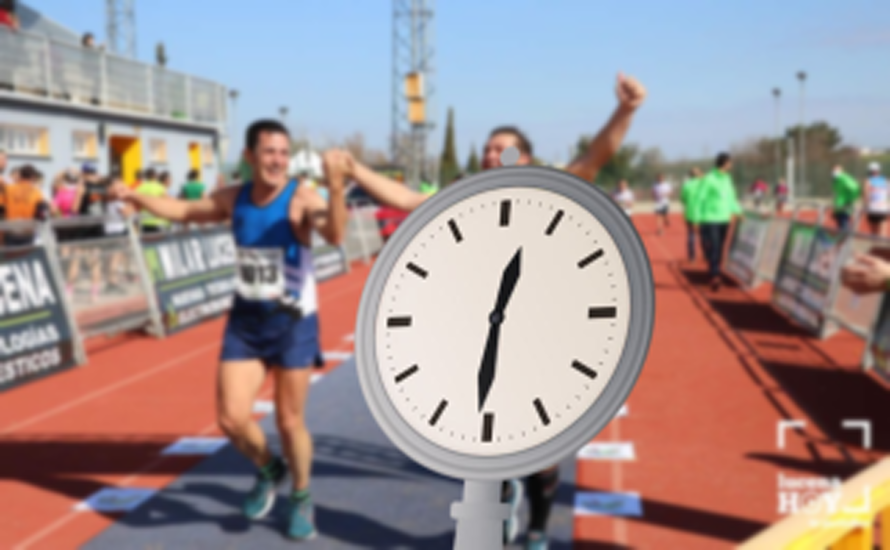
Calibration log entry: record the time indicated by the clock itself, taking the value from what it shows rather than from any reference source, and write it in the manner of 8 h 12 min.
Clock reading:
12 h 31 min
